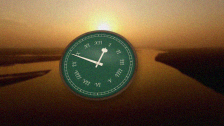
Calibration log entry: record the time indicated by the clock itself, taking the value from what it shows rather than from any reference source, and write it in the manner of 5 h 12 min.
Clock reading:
12 h 49 min
